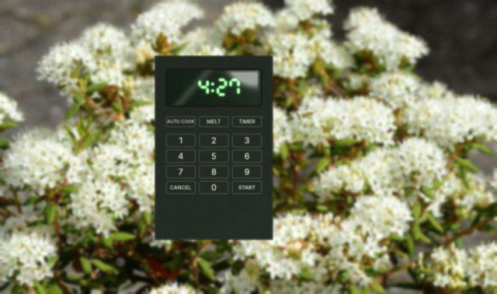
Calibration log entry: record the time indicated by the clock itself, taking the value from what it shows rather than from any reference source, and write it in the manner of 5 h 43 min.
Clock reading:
4 h 27 min
